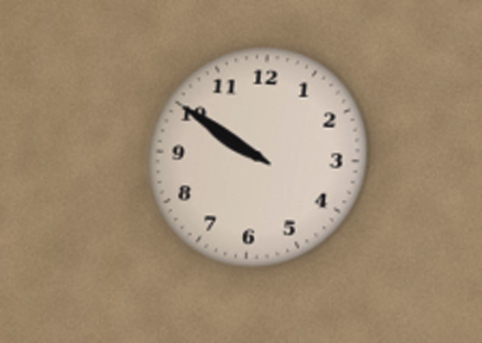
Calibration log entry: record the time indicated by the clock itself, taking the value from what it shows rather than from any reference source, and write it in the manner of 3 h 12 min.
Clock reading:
9 h 50 min
